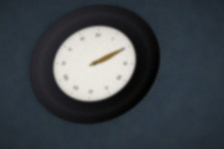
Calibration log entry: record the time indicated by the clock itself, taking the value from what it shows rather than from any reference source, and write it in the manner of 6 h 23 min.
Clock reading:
2 h 10 min
